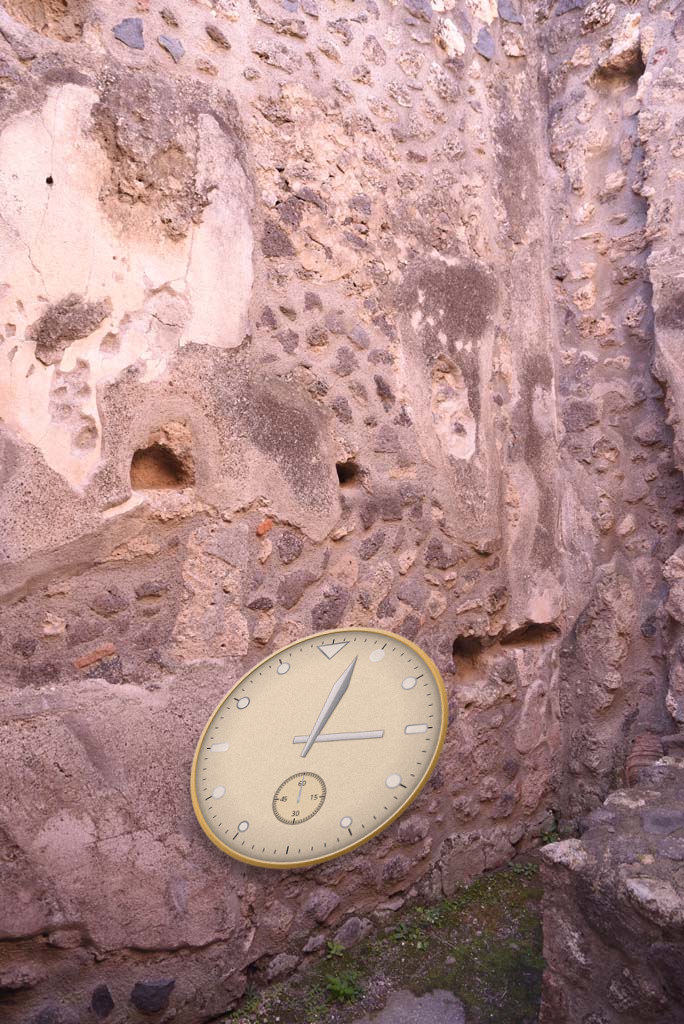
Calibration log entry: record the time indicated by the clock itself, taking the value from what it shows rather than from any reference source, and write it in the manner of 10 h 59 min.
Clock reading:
3 h 03 min
